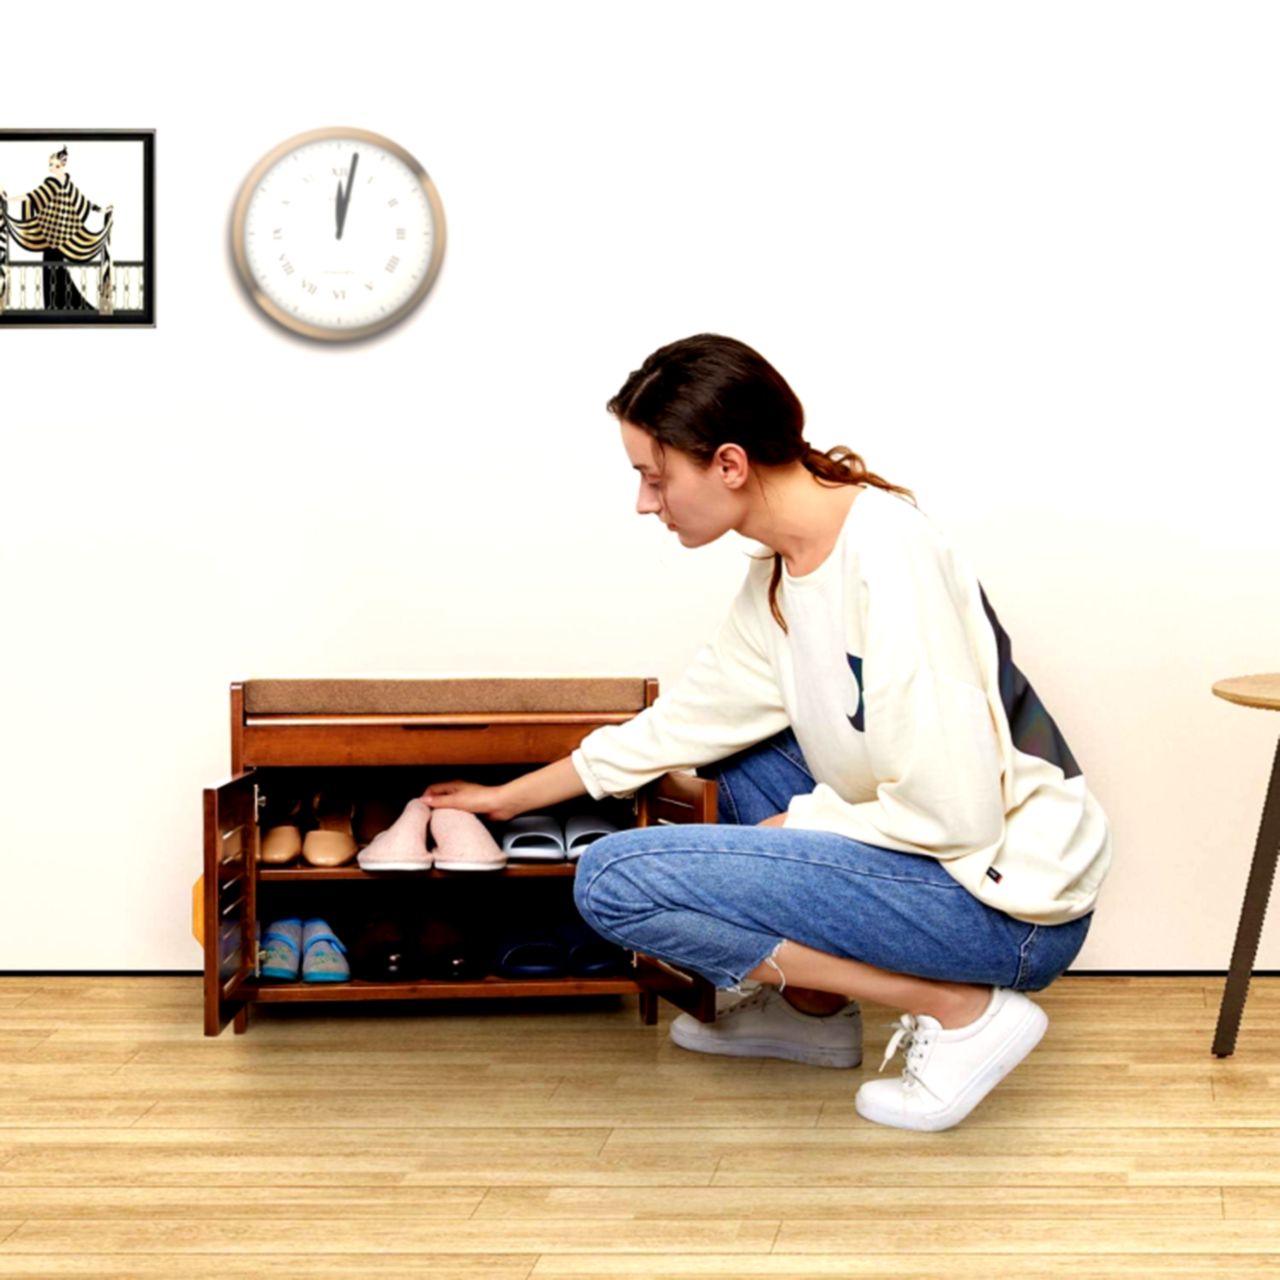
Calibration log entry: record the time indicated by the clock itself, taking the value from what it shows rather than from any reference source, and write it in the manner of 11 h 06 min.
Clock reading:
12 h 02 min
